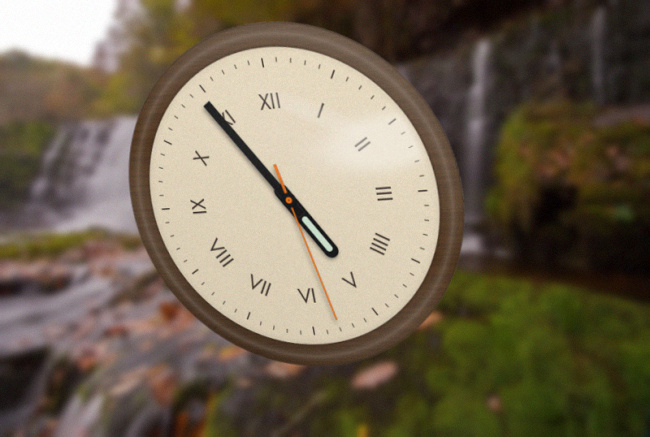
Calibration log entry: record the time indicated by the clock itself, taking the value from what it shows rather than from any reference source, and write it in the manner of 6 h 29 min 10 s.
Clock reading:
4 h 54 min 28 s
